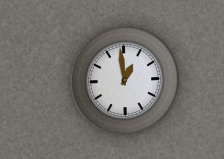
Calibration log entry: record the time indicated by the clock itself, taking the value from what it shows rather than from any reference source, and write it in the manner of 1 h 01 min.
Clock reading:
12 h 59 min
